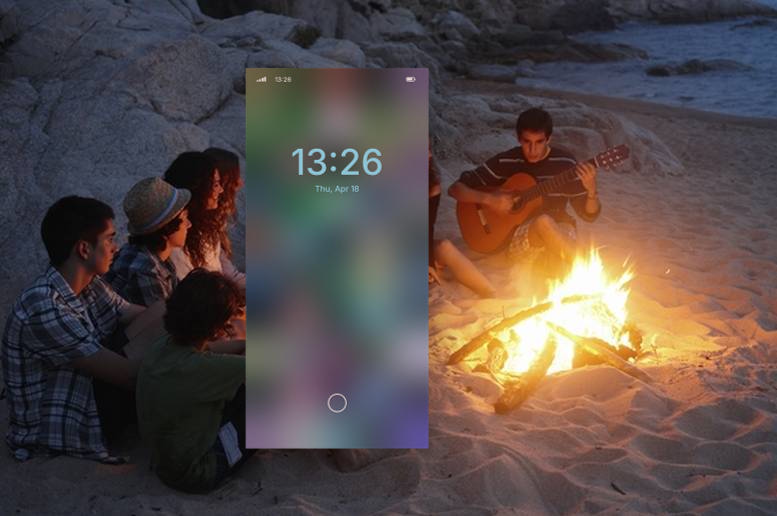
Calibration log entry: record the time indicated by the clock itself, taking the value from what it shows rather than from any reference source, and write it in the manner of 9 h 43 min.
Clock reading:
13 h 26 min
